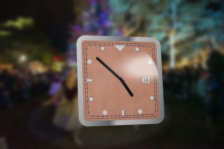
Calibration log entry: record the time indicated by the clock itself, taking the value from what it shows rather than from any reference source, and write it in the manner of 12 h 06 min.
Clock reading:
4 h 52 min
